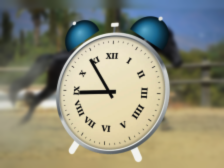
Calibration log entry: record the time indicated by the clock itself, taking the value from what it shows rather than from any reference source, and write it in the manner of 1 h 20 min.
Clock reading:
8 h 54 min
